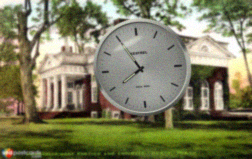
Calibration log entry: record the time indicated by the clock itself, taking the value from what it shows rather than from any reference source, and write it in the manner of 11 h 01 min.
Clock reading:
7 h 55 min
